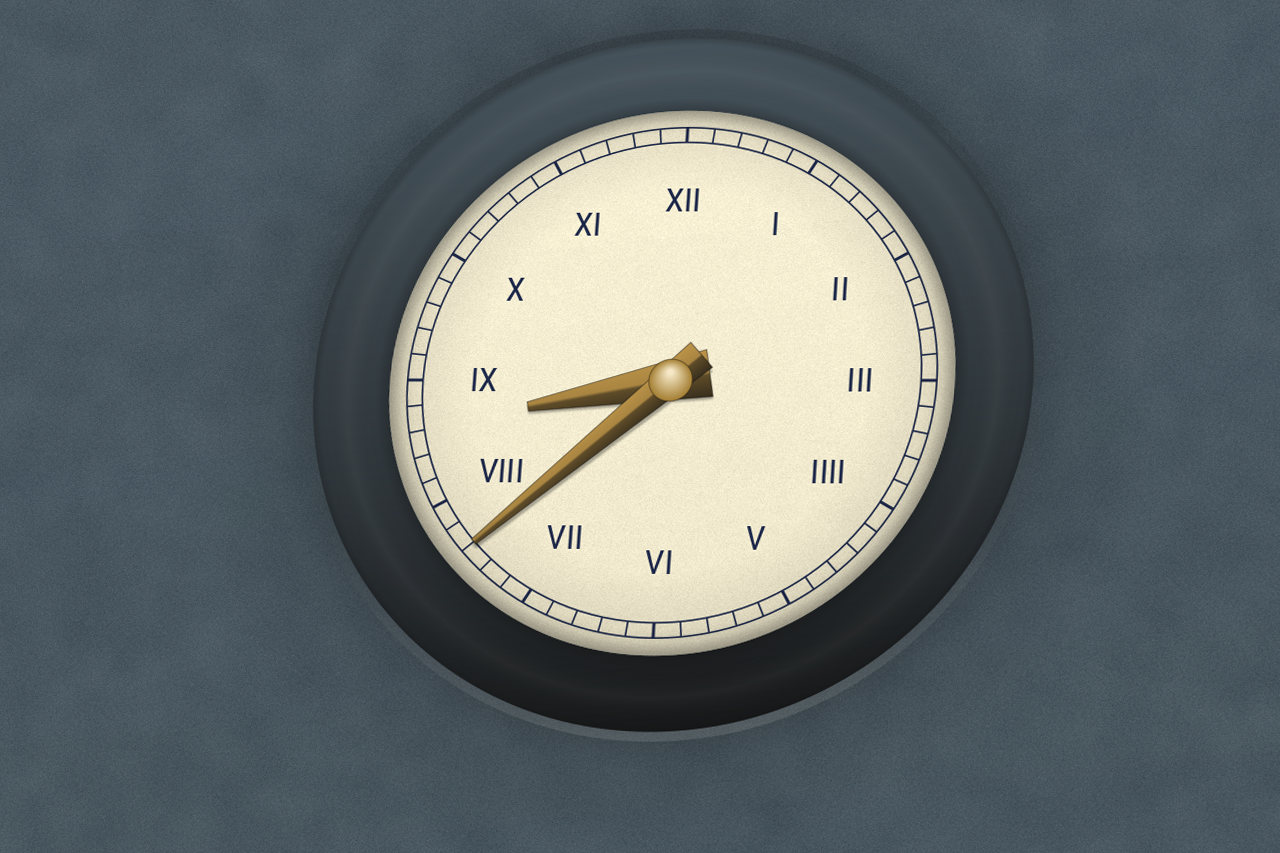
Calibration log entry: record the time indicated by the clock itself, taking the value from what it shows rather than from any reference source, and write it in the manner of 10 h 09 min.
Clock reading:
8 h 38 min
